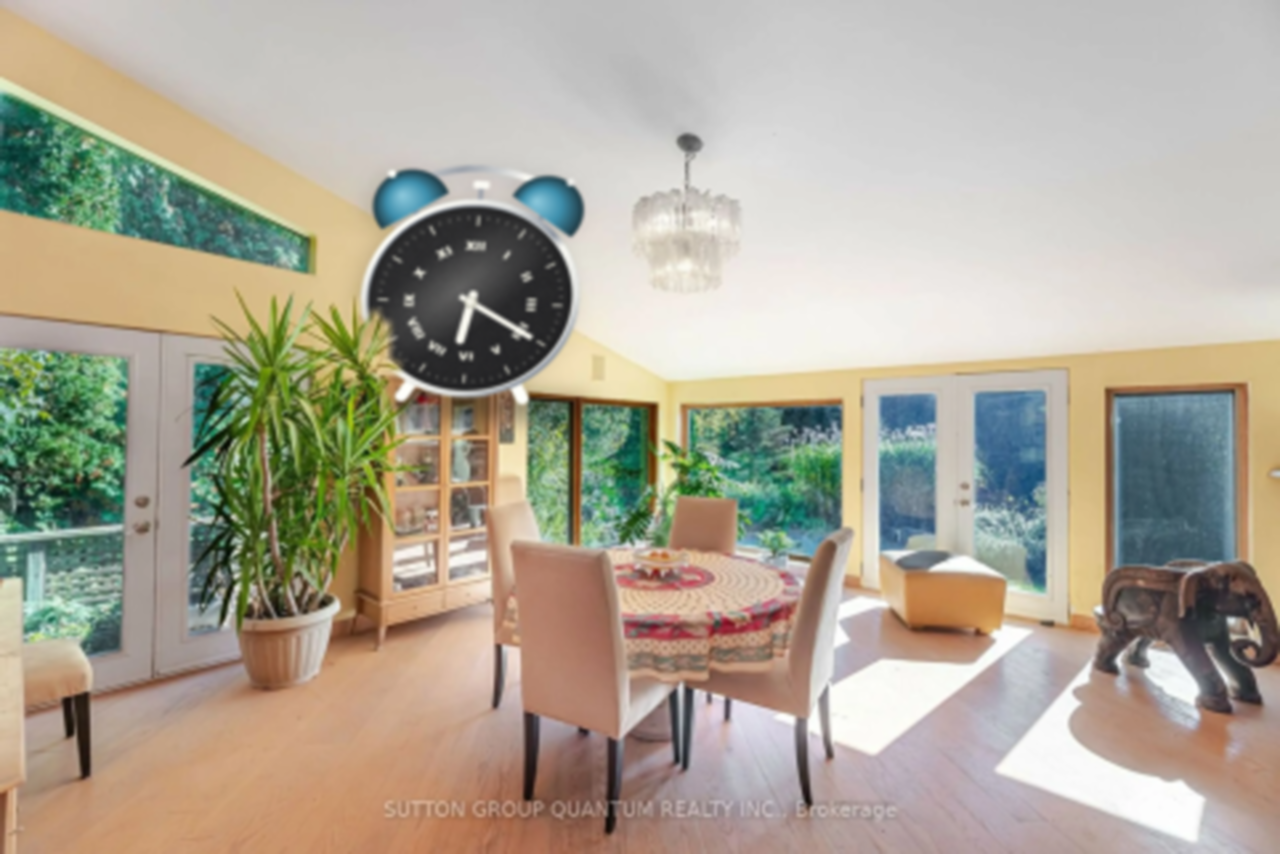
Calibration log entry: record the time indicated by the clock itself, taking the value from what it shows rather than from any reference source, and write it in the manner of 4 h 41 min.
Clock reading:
6 h 20 min
